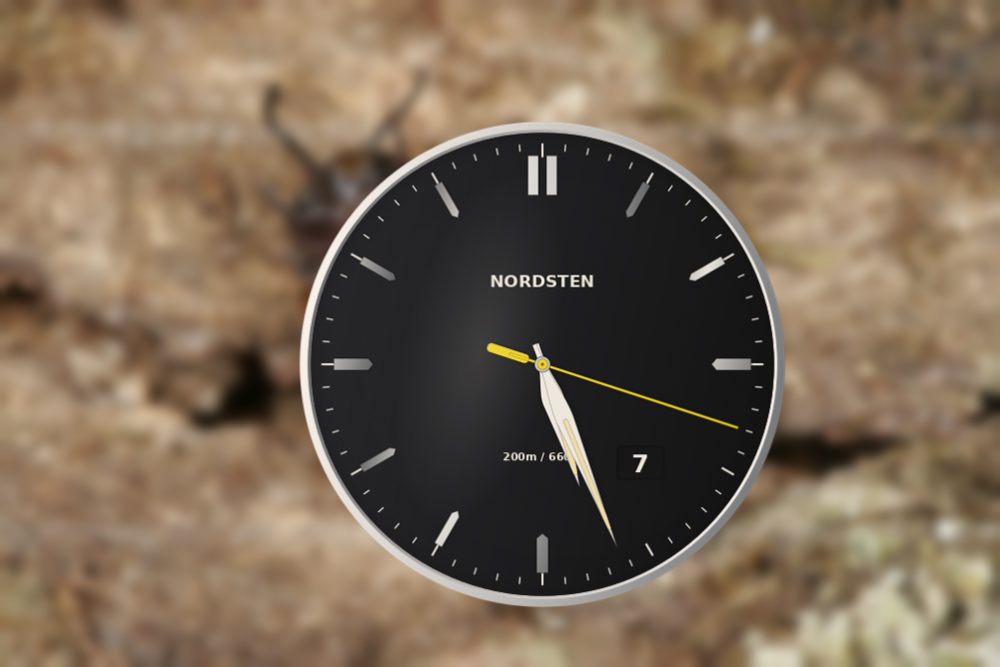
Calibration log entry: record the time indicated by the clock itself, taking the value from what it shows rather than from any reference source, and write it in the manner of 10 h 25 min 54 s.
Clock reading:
5 h 26 min 18 s
